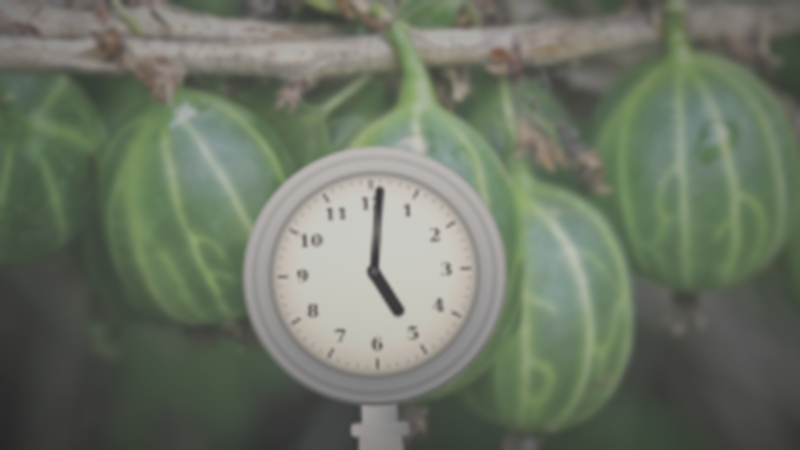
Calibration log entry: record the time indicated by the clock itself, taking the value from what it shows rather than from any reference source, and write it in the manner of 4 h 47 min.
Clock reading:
5 h 01 min
